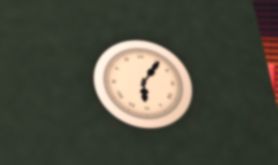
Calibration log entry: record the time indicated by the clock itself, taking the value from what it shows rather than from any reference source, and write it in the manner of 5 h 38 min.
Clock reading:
6 h 06 min
